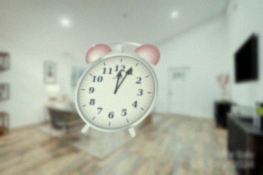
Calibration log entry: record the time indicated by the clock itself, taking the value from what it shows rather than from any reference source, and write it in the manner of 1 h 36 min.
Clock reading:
12 h 04 min
